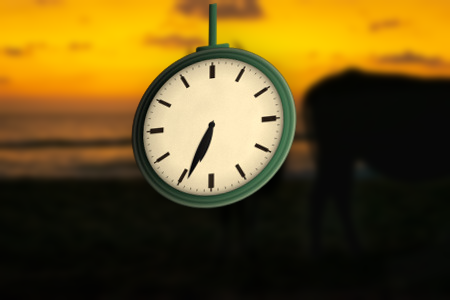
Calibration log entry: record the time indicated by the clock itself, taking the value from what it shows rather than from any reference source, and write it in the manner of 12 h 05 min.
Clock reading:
6 h 34 min
